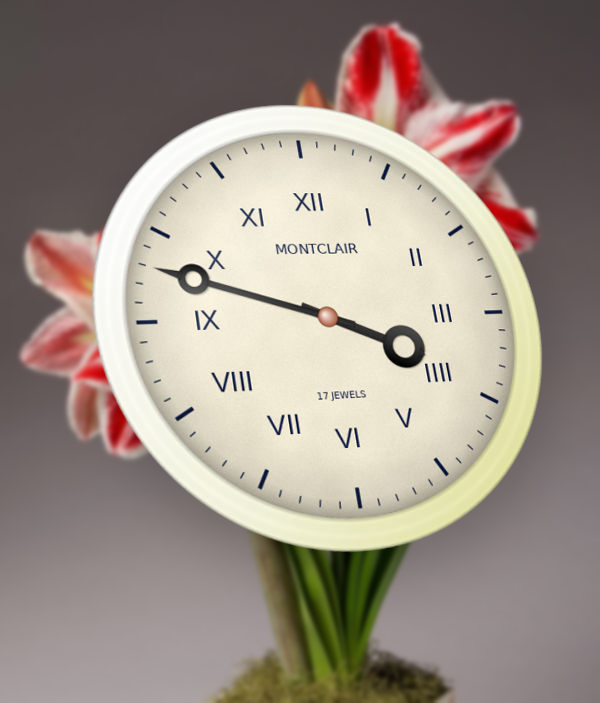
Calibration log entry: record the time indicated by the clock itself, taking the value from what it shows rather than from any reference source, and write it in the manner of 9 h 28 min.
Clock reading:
3 h 48 min
